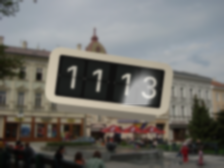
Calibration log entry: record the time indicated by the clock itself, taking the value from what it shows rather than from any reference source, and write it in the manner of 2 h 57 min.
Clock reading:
11 h 13 min
